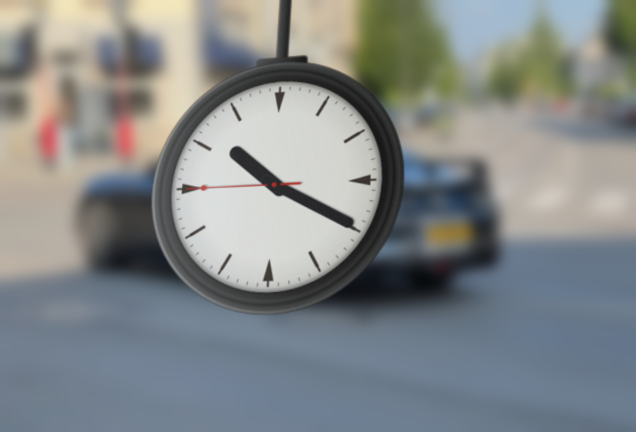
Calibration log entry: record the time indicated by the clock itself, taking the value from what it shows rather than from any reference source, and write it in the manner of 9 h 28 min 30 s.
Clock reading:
10 h 19 min 45 s
